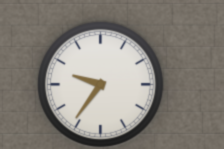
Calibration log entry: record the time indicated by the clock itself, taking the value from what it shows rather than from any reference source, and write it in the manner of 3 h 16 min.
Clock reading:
9 h 36 min
